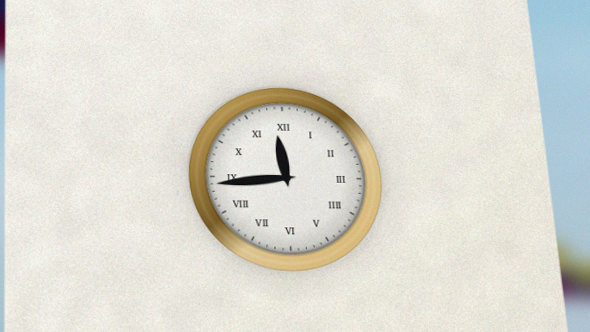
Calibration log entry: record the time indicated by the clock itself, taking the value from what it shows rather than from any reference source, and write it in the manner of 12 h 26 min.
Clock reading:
11 h 44 min
